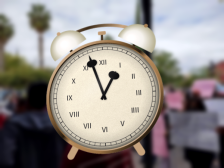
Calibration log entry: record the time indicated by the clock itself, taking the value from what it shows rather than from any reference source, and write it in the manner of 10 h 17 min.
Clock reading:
12 h 57 min
